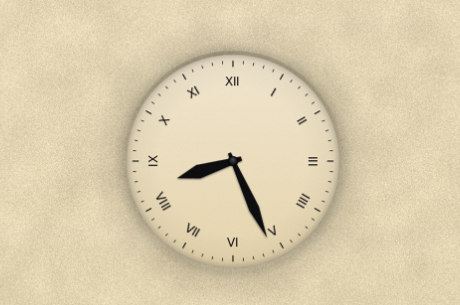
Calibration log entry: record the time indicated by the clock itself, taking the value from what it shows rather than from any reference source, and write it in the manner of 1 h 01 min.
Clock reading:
8 h 26 min
